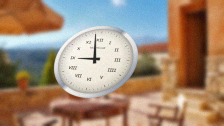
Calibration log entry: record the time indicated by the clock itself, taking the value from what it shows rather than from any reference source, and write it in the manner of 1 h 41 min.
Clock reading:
8 h 58 min
